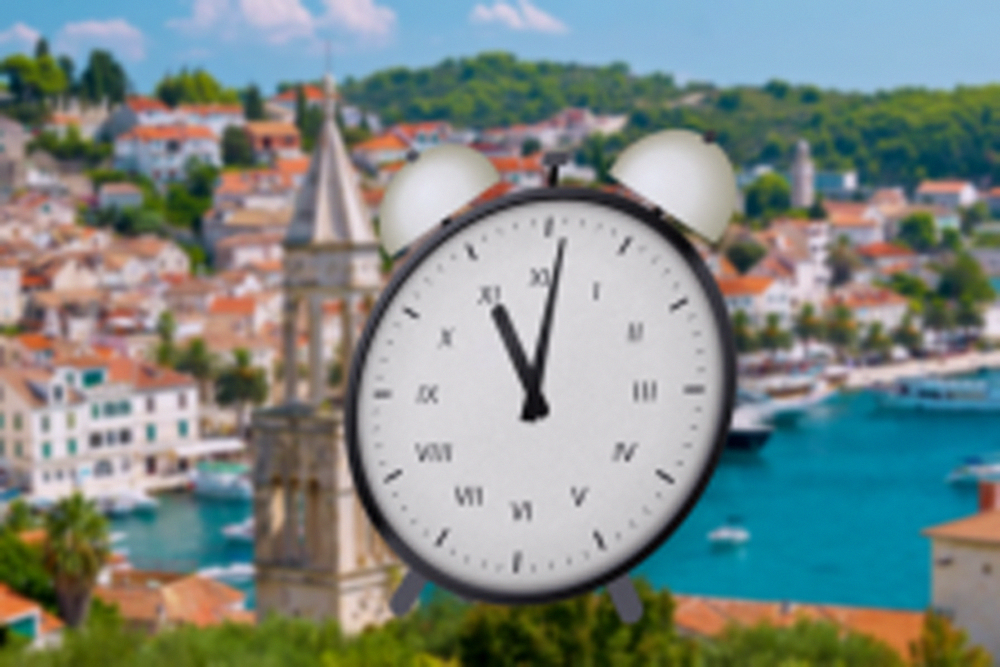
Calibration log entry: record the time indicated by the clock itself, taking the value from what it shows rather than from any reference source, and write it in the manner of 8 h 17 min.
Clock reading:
11 h 01 min
